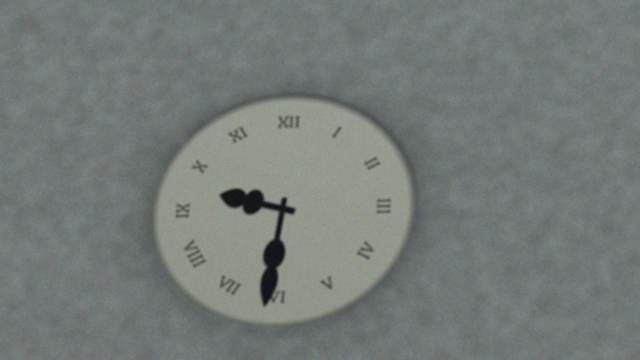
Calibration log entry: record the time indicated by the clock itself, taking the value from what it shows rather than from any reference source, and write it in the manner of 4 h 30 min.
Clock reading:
9 h 31 min
